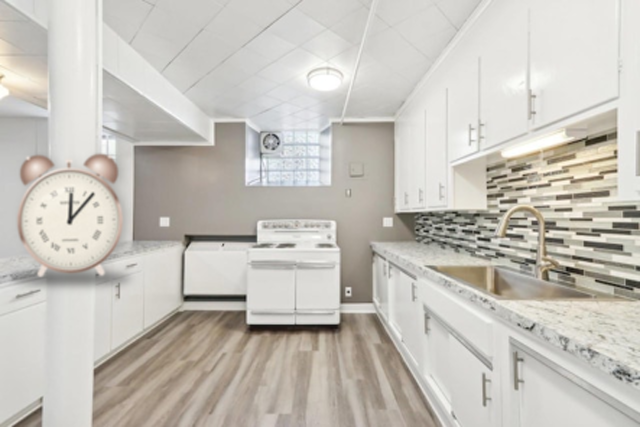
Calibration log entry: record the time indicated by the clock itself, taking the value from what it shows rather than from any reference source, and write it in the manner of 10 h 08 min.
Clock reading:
12 h 07 min
